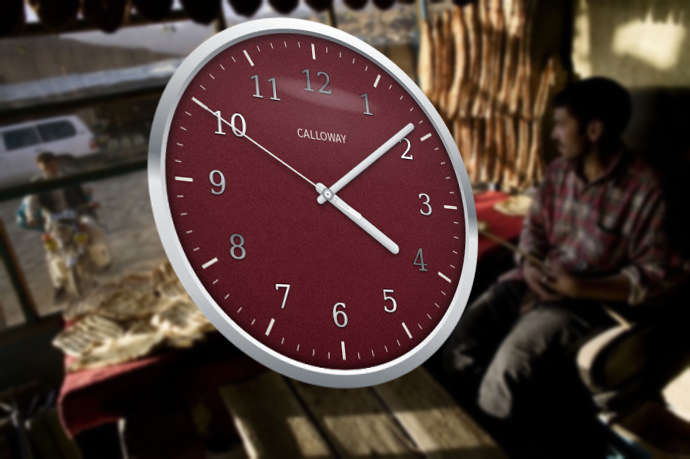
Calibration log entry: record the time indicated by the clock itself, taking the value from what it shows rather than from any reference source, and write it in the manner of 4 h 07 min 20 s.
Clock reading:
4 h 08 min 50 s
